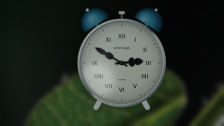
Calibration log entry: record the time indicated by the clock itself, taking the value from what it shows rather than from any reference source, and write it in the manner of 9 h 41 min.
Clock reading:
2 h 50 min
